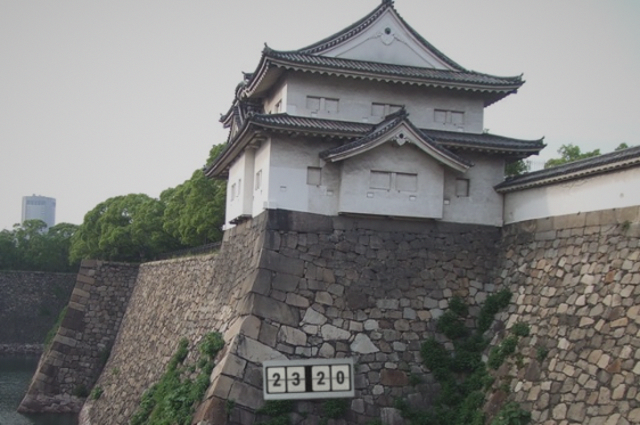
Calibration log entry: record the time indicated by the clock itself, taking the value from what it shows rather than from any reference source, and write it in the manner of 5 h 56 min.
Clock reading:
23 h 20 min
